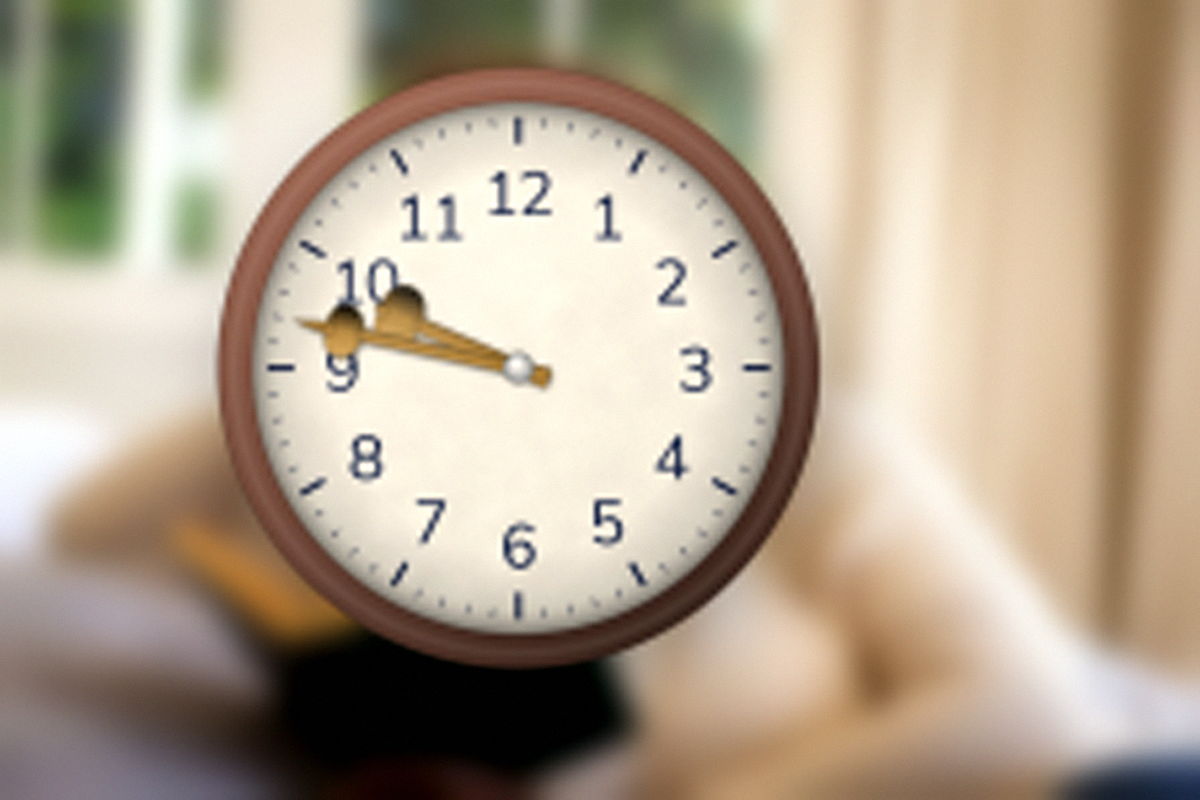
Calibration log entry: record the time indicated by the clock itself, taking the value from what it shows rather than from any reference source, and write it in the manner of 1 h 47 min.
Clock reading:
9 h 47 min
